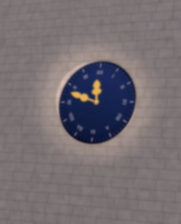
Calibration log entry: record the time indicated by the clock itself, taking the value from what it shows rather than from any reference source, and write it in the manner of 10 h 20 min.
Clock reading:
11 h 48 min
